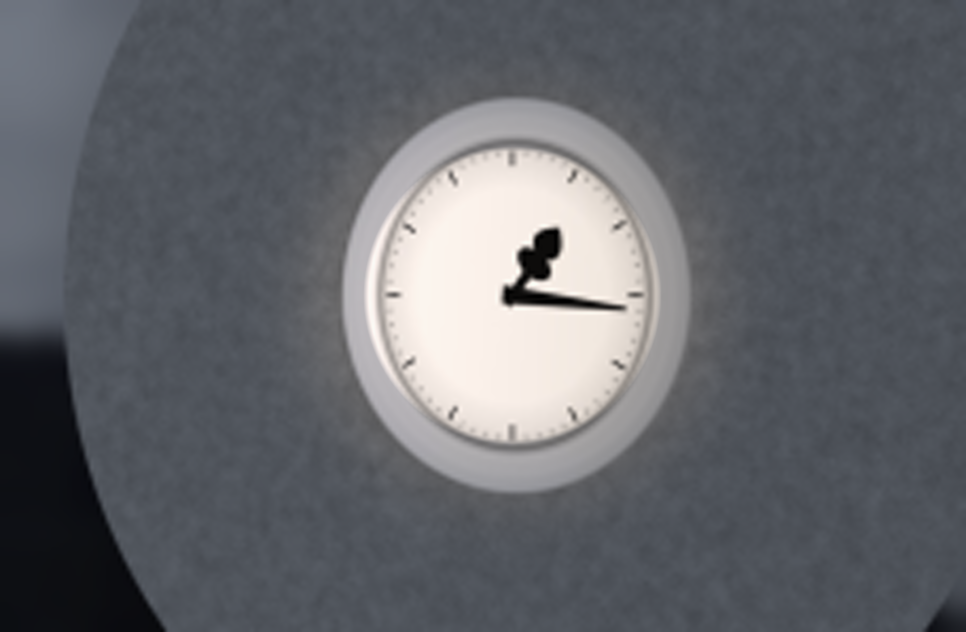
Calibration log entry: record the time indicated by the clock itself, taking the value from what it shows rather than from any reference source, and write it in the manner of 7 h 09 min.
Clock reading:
1 h 16 min
